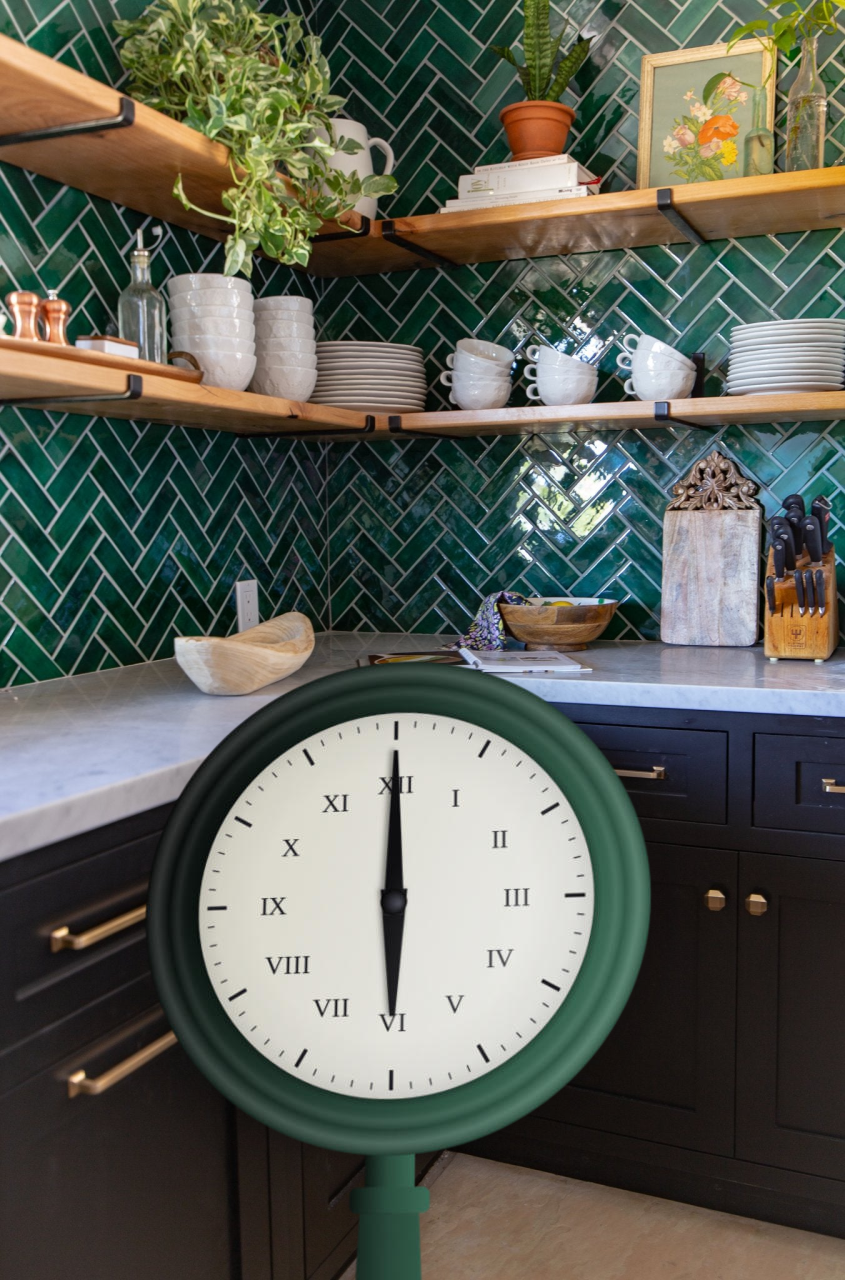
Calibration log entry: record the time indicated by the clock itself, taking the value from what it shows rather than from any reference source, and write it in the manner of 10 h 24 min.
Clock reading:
6 h 00 min
